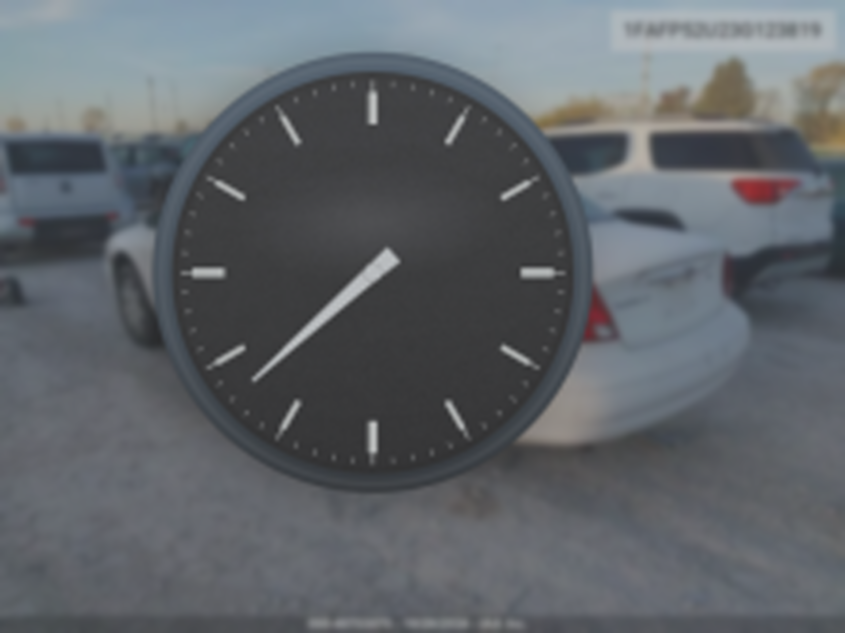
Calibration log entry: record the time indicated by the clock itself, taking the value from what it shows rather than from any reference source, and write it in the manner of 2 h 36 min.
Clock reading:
7 h 38 min
